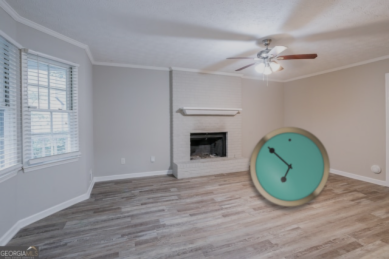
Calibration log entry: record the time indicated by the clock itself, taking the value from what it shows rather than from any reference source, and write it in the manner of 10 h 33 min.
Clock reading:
6 h 52 min
